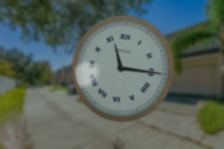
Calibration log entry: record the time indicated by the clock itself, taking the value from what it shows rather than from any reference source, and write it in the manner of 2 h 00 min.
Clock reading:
11 h 15 min
